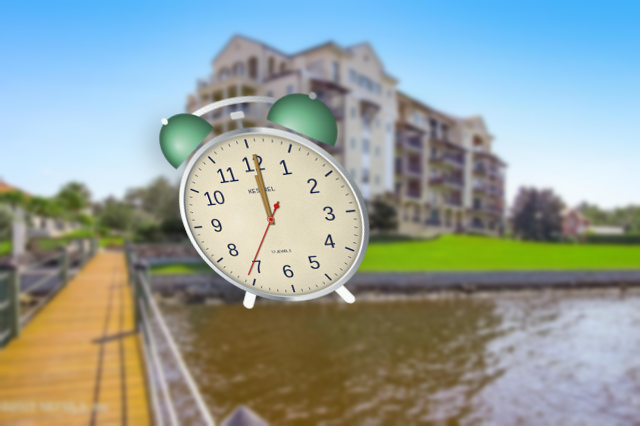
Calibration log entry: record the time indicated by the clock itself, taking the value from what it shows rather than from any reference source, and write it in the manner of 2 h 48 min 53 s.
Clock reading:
12 h 00 min 36 s
